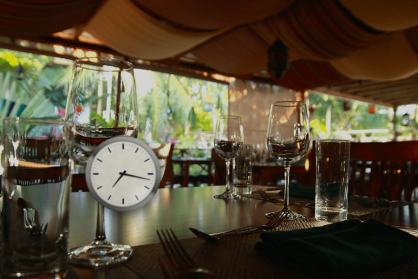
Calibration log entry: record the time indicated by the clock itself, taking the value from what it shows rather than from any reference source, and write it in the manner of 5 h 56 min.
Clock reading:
7 h 17 min
